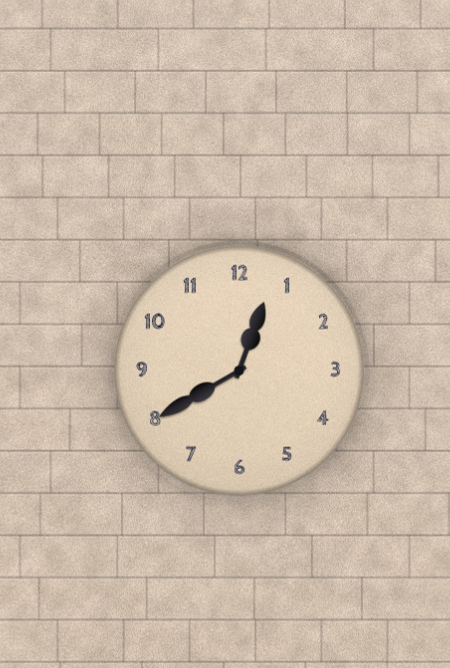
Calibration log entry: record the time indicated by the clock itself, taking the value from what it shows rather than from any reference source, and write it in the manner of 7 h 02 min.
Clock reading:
12 h 40 min
